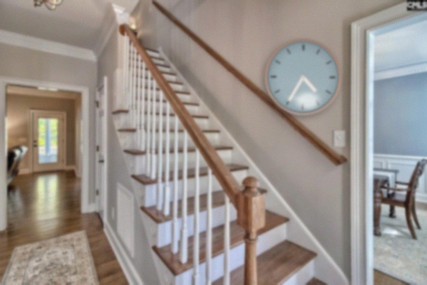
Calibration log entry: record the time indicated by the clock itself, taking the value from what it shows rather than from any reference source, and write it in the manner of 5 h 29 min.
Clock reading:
4 h 35 min
